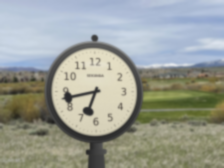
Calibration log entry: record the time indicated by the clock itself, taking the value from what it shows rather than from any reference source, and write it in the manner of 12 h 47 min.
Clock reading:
6 h 43 min
